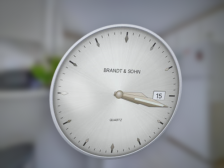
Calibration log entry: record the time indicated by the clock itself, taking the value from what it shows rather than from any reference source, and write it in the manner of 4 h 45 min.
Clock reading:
3 h 17 min
